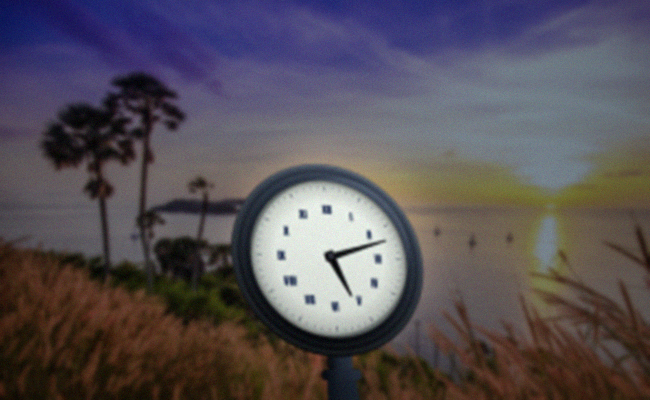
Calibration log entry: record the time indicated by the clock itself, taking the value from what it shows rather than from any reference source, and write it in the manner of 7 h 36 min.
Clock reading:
5 h 12 min
